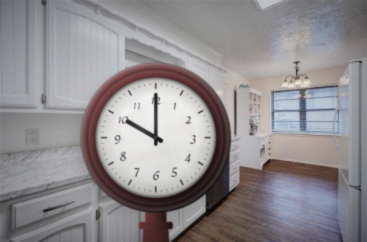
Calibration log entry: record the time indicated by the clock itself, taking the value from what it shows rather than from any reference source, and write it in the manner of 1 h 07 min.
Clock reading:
10 h 00 min
